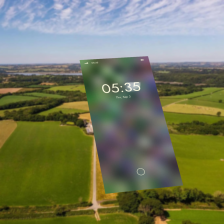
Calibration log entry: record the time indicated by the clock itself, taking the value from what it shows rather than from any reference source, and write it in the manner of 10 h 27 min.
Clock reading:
5 h 35 min
